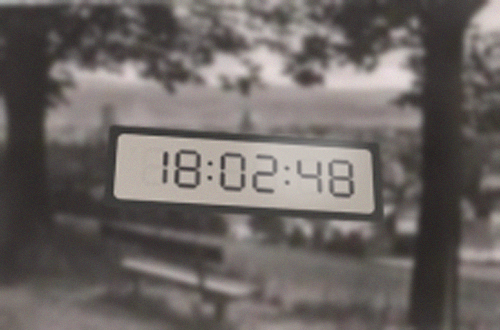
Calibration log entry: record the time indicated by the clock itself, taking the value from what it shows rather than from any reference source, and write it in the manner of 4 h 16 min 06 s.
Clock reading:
18 h 02 min 48 s
